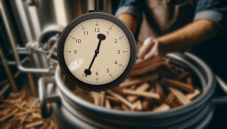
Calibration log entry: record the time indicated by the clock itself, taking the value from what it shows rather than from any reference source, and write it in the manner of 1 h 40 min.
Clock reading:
12 h 34 min
